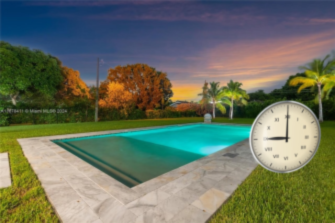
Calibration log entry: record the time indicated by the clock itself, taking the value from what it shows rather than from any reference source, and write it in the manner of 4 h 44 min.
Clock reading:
9 h 00 min
